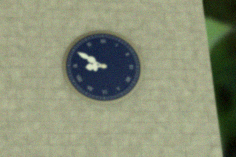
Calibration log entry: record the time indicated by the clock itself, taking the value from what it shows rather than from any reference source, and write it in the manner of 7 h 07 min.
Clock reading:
8 h 50 min
